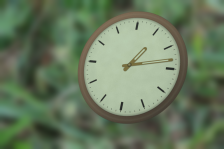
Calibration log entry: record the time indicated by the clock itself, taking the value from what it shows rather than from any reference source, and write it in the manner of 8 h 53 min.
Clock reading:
1 h 13 min
